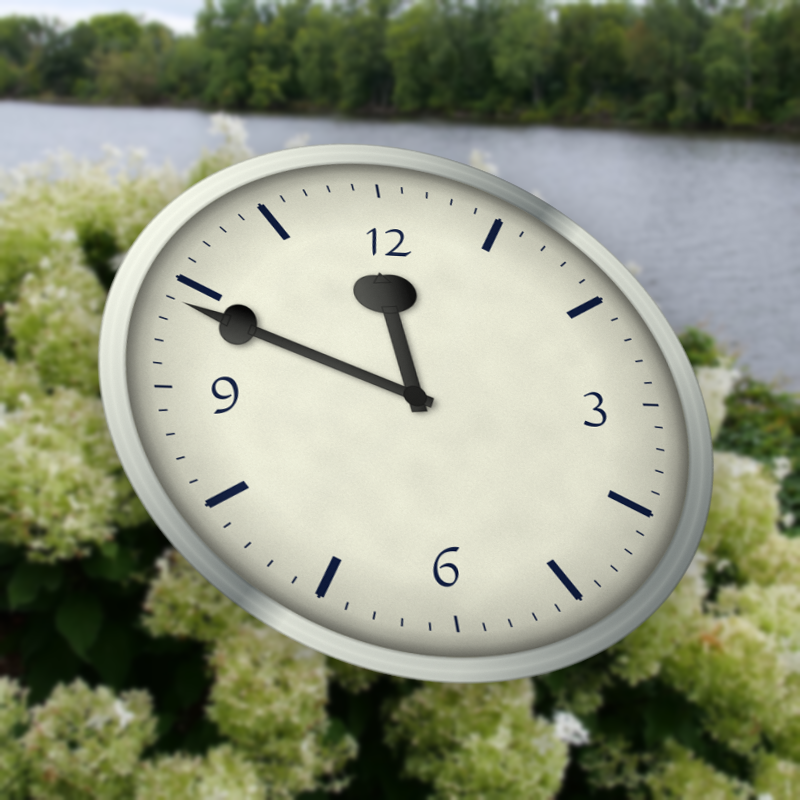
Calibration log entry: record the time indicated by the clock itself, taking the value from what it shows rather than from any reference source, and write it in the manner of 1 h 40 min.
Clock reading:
11 h 49 min
